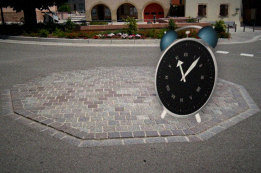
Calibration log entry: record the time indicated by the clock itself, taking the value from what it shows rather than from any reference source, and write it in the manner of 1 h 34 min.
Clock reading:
11 h 07 min
